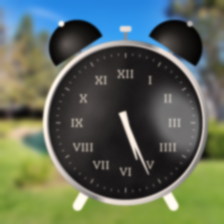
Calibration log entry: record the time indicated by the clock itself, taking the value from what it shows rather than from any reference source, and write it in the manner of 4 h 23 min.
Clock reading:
5 h 26 min
